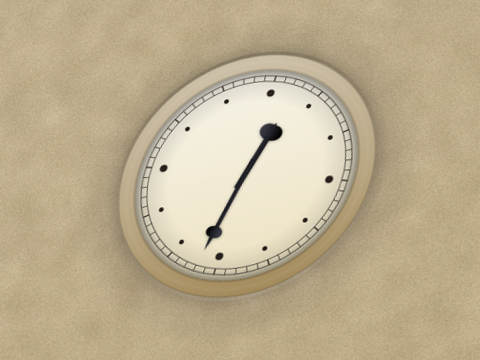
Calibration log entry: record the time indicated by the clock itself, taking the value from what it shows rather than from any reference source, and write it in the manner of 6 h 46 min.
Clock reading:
12 h 32 min
